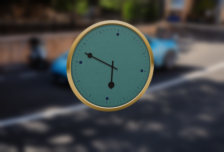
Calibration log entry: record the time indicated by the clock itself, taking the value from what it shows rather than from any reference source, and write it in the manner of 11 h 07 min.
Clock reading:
5 h 48 min
